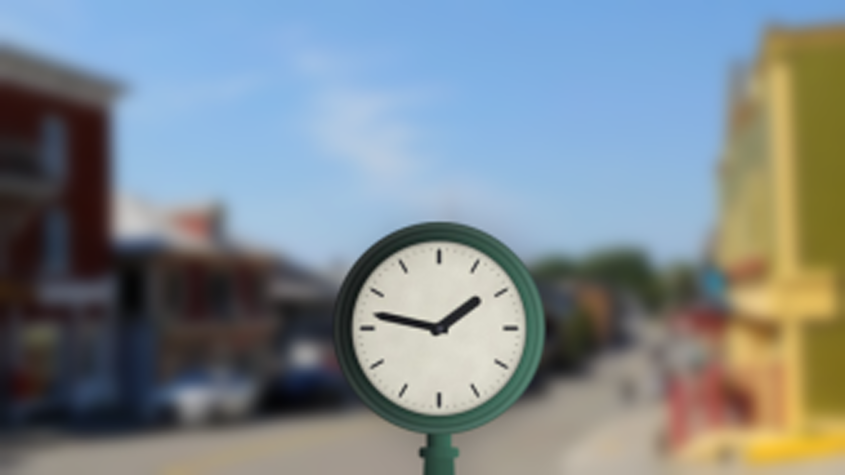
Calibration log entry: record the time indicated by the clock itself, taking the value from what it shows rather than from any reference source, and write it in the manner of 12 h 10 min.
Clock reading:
1 h 47 min
